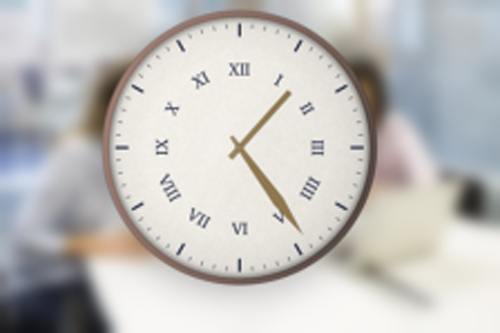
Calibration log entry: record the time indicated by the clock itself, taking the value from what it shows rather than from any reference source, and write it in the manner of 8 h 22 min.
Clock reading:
1 h 24 min
